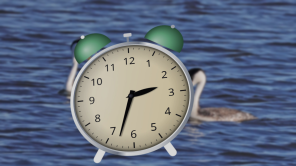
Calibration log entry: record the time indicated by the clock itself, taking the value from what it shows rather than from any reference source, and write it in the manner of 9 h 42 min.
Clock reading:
2 h 33 min
